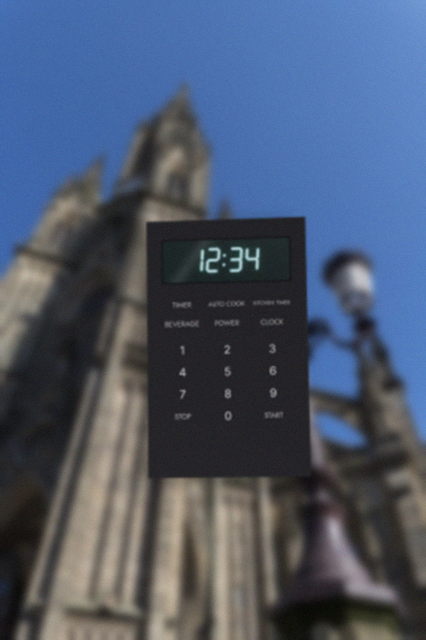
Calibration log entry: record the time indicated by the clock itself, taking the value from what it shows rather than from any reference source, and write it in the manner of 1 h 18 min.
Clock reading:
12 h 34 min
